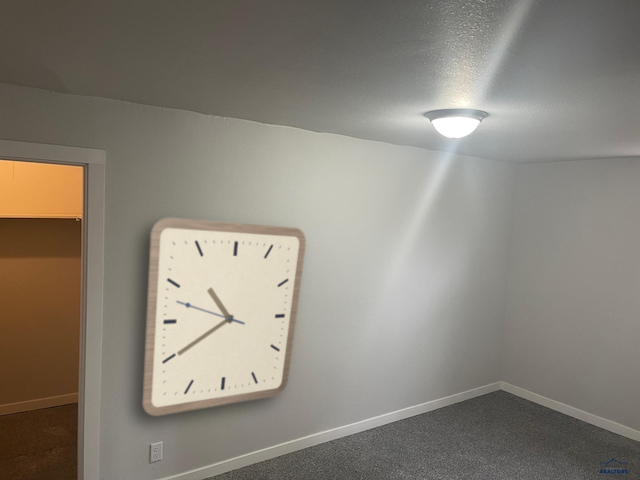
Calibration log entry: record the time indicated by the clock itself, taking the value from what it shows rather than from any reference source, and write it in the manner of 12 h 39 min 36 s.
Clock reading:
10 h 39 min 48 s
